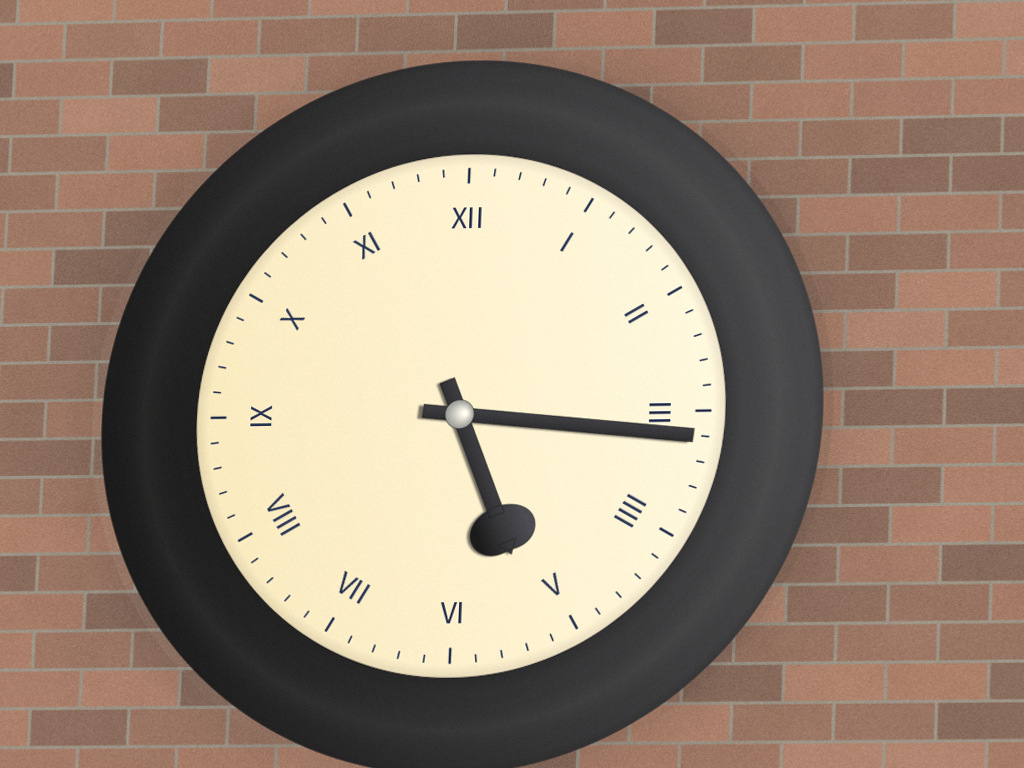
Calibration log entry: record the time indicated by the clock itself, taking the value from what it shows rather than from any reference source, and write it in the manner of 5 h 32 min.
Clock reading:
5 h 16 min
